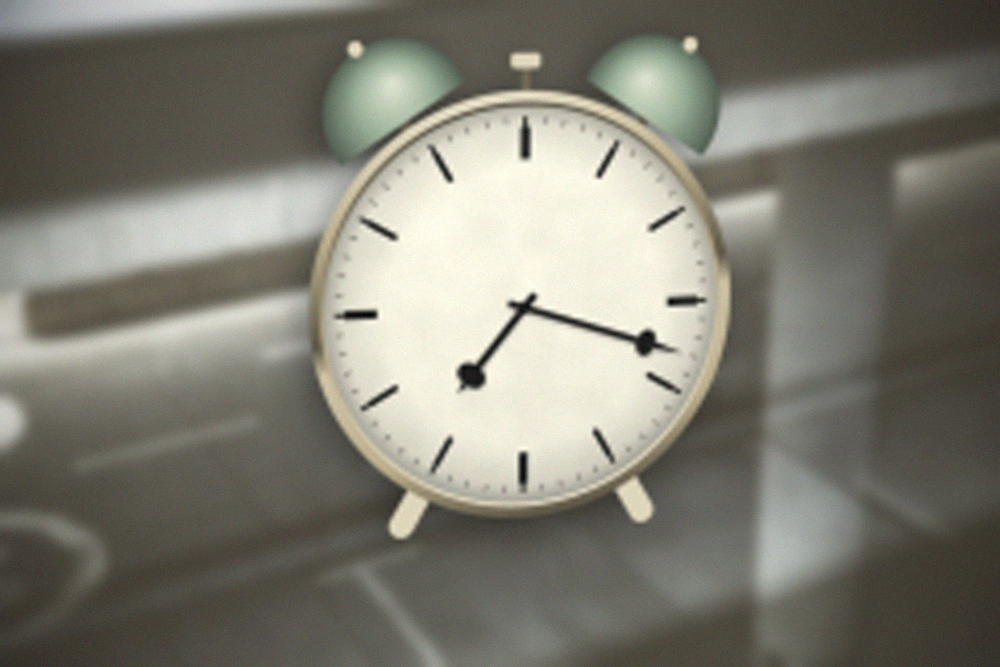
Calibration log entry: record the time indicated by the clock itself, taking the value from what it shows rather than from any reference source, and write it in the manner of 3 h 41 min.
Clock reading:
7 h 18 min
